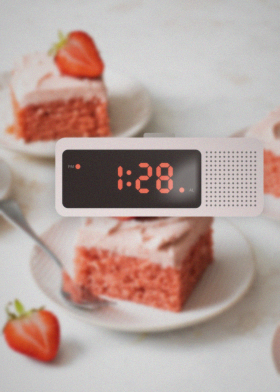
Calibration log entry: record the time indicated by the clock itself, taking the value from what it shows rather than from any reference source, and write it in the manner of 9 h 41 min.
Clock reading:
1 h 28 min
